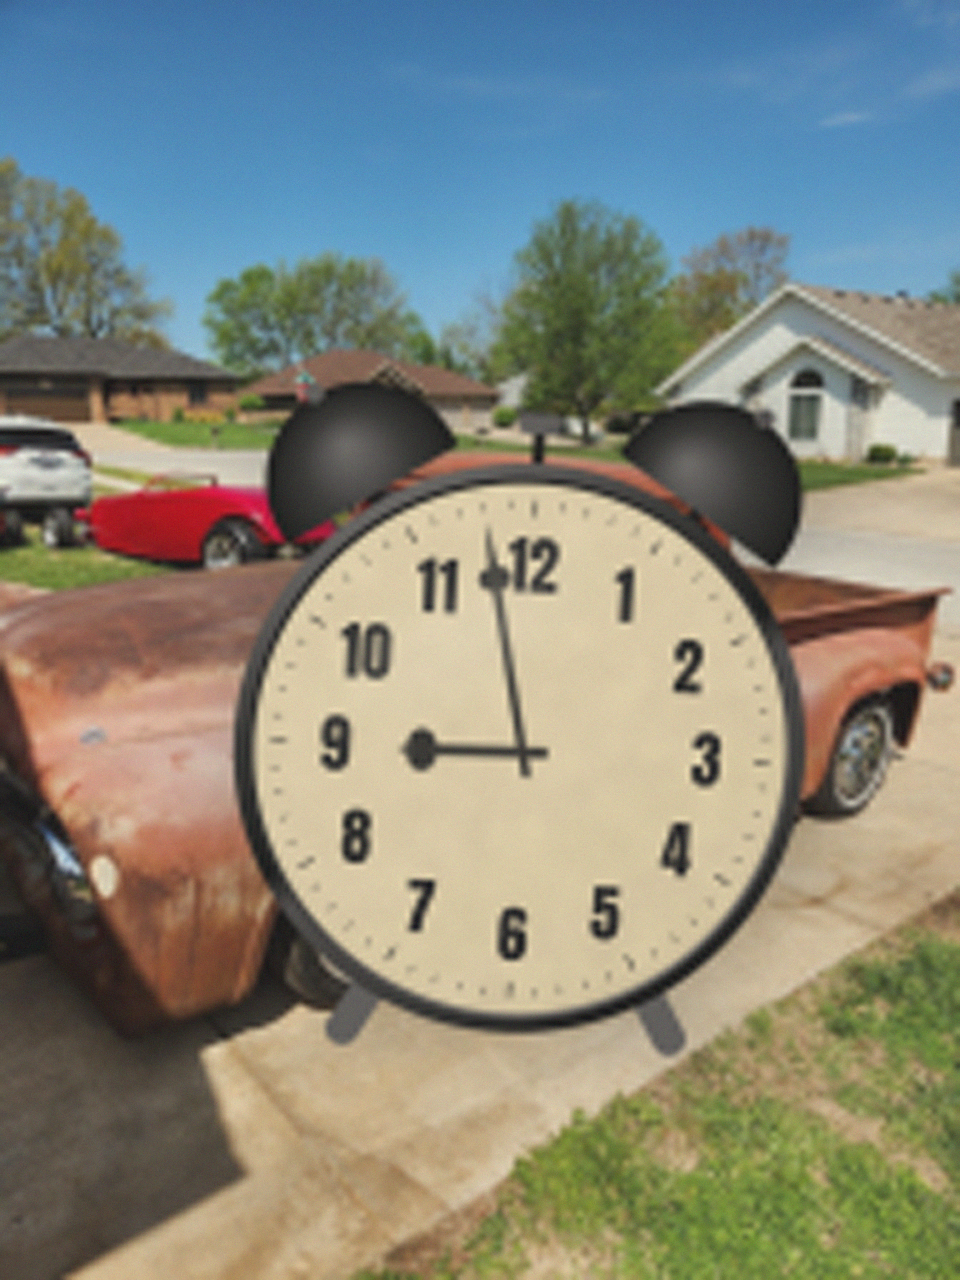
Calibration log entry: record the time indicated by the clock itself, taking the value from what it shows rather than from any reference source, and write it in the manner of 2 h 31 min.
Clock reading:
8 h 58 min
